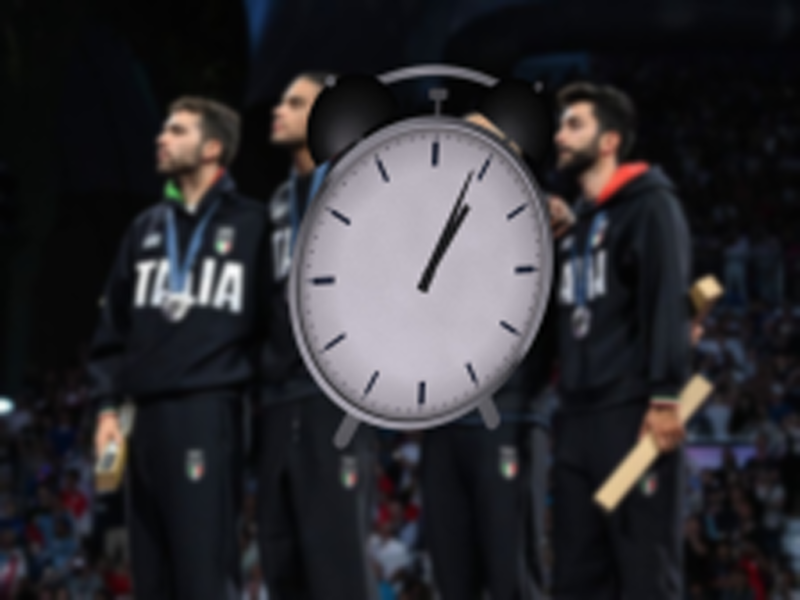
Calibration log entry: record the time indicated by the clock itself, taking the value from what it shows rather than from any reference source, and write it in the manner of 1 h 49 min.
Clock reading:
1 h 04 min
